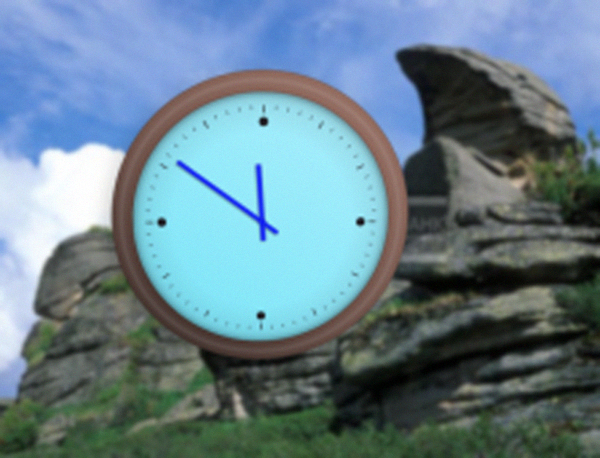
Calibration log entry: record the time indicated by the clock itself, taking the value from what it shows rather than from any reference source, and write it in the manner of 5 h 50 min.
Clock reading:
11 h 51 min
